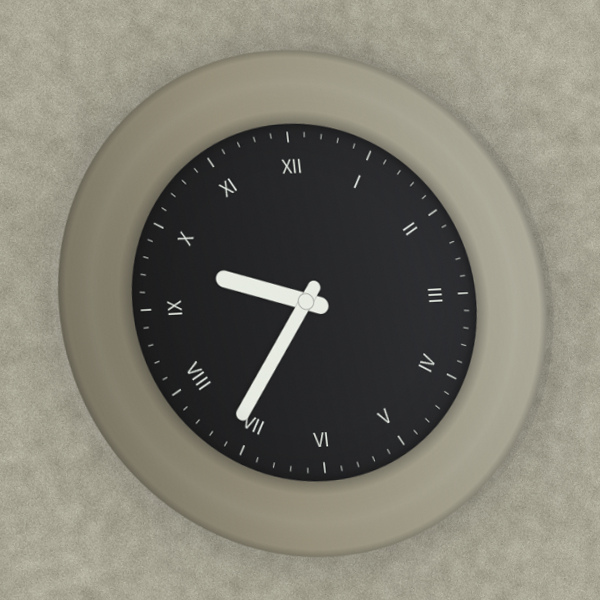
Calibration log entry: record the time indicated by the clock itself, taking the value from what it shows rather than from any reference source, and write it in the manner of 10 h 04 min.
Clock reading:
9 h 36 min
